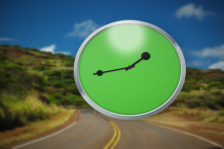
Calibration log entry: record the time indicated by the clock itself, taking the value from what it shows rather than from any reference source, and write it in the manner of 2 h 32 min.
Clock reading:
1 h 43 min
